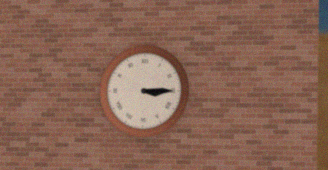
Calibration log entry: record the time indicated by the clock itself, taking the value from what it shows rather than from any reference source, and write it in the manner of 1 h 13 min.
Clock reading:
3 h 15 min
